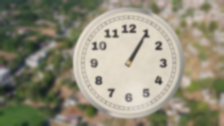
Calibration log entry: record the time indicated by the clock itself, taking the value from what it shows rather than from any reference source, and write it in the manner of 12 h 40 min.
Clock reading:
1 h 05 min
